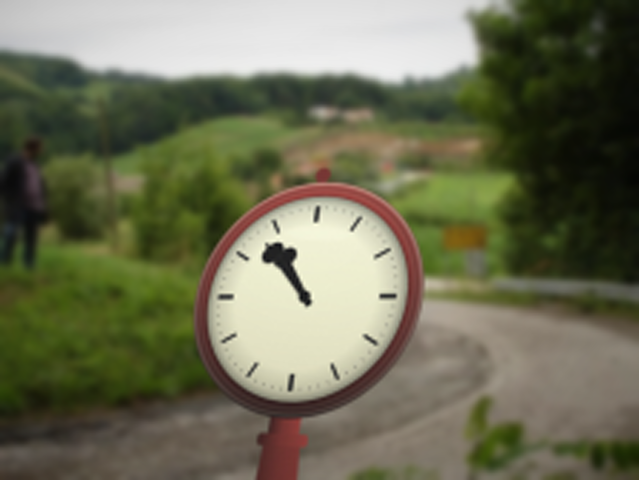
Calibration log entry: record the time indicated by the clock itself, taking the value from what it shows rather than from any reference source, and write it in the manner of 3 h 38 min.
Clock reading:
10 h 53 min
